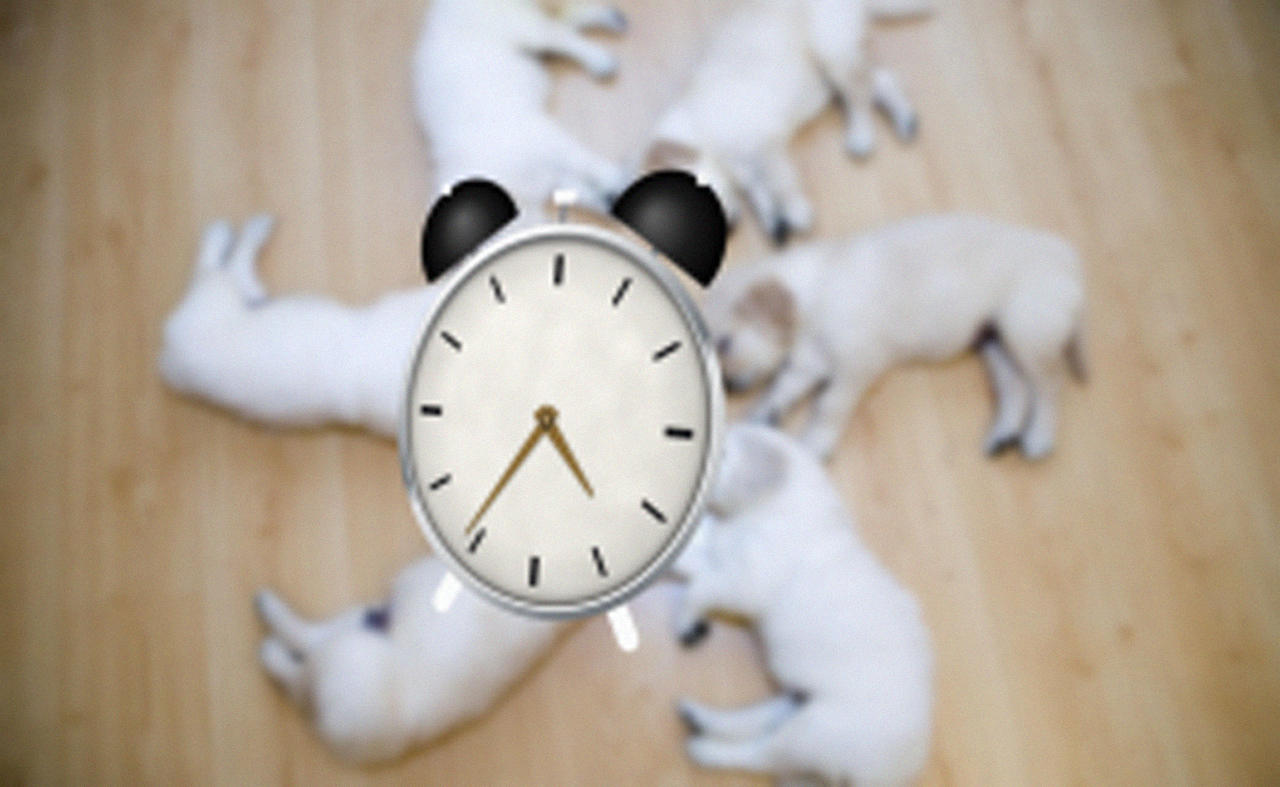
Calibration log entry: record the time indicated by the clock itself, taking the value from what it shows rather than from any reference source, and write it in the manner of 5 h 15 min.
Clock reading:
4 h 36 min
